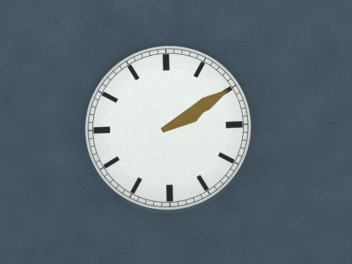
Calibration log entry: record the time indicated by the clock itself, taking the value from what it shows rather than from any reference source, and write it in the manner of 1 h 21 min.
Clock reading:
2 h 10 min
